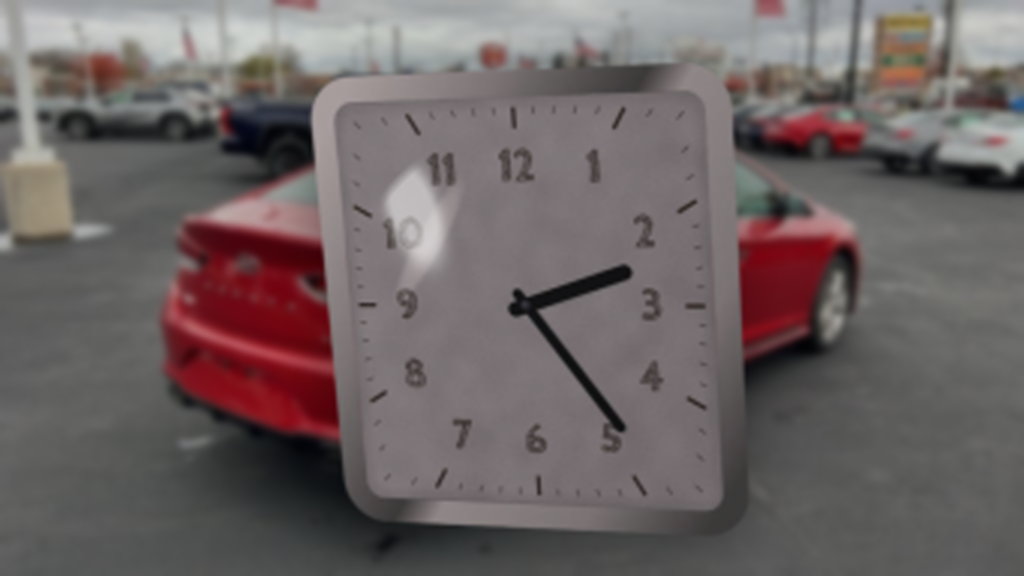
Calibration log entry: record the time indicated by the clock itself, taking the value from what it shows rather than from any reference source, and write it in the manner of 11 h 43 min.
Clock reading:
2 h 24 min
